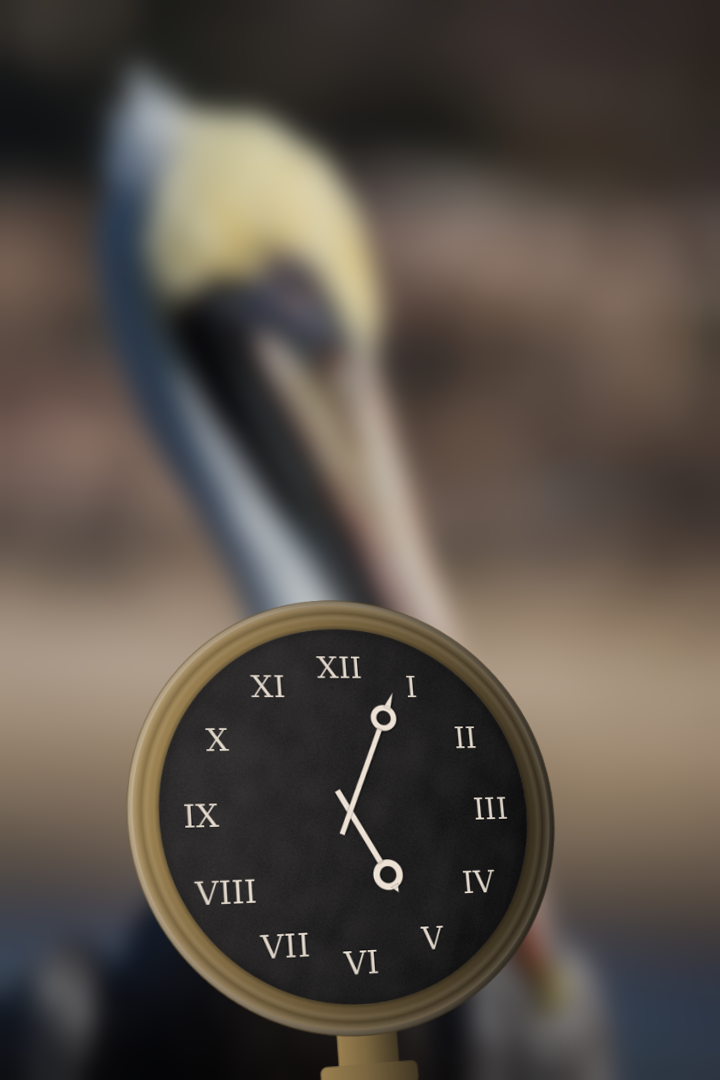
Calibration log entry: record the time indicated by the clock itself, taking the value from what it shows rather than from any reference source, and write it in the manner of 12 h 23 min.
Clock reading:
5 h 04 min
